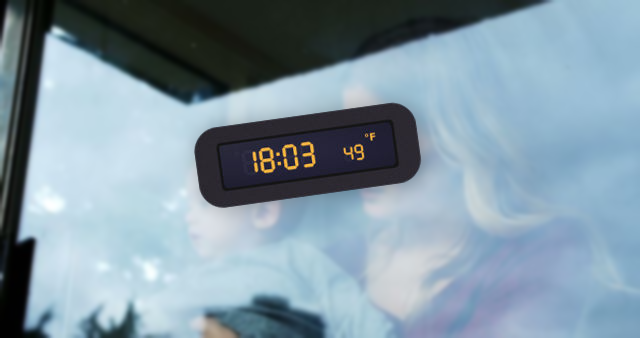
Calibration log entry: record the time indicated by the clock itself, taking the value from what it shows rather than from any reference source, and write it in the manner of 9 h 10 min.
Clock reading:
18 h 03 min
